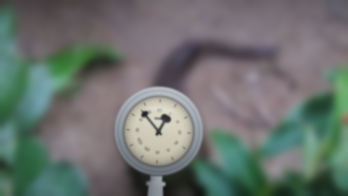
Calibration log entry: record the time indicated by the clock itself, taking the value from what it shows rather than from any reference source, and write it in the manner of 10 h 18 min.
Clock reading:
12 h 53 min
